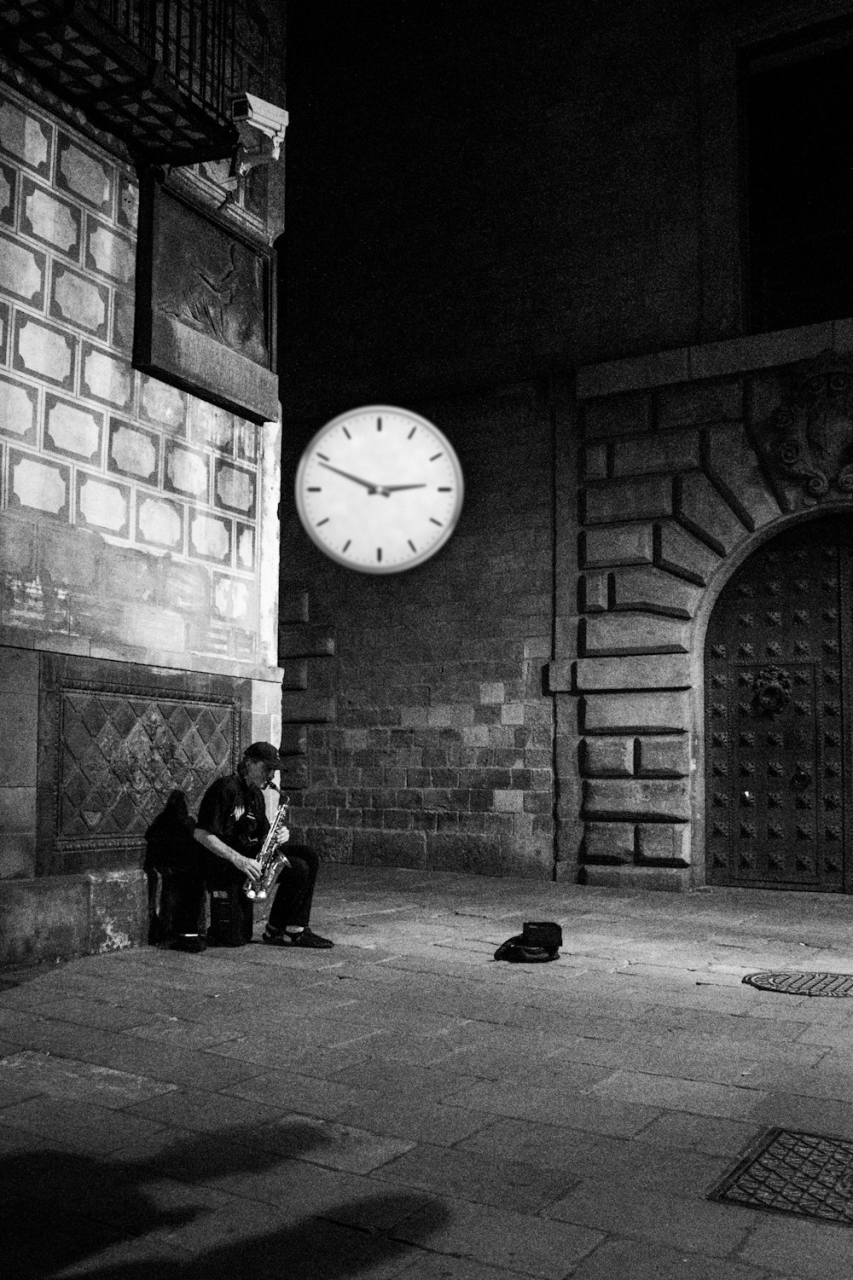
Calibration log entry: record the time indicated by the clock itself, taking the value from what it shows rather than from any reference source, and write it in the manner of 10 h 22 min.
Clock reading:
2 h 49 min
